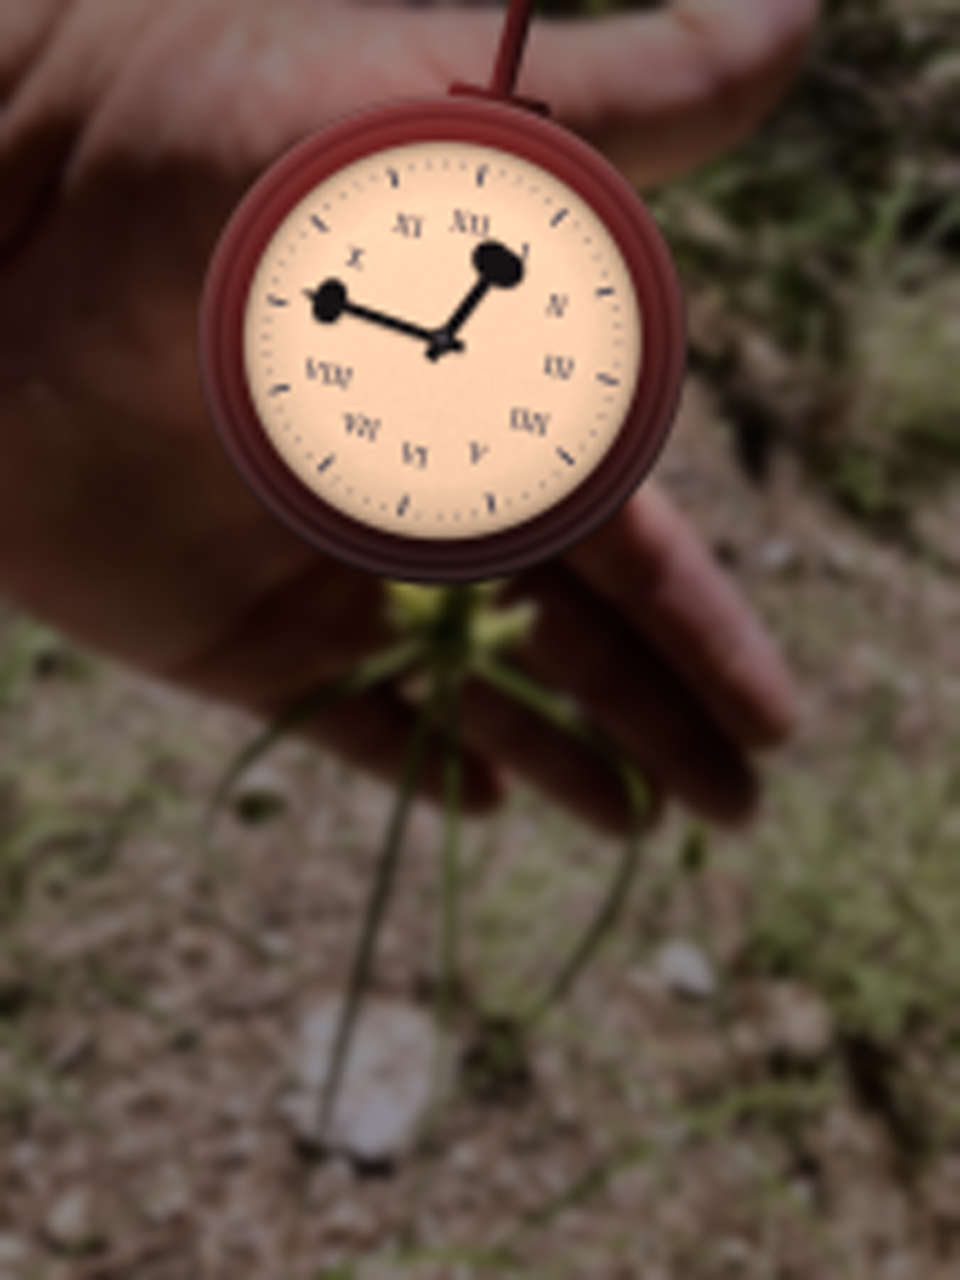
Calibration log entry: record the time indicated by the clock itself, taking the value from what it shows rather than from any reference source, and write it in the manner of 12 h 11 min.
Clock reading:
12 h 46 min
